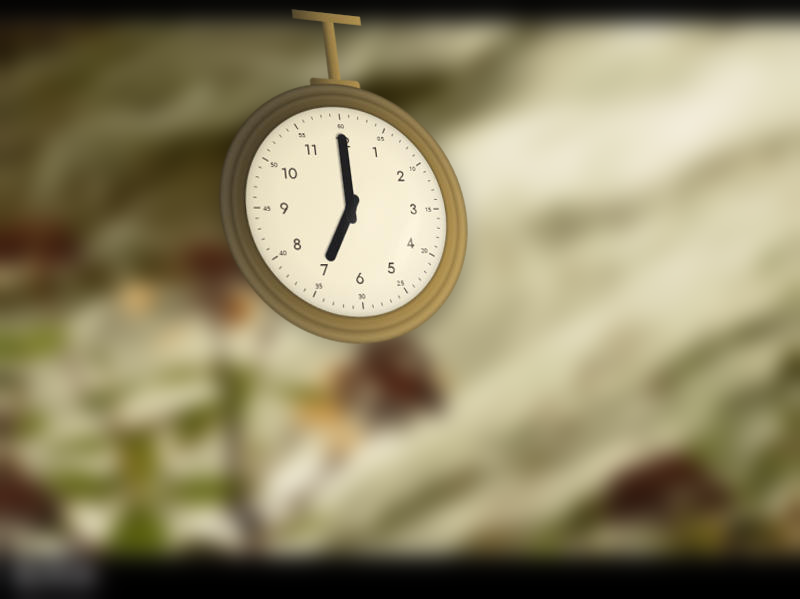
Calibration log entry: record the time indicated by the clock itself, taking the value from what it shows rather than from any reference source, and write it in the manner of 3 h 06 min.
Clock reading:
7 h 00 min
